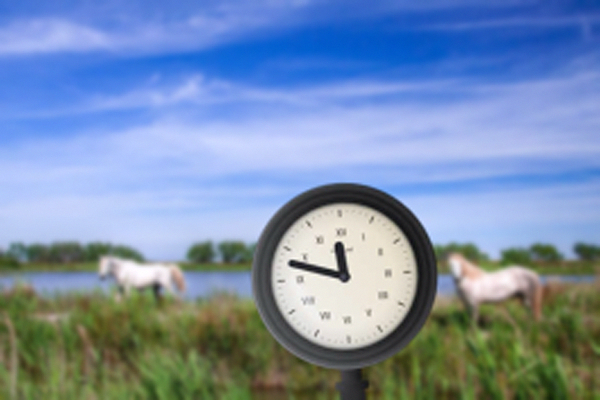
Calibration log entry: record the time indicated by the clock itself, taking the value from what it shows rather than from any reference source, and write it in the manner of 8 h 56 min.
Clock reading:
11 h 48 min
